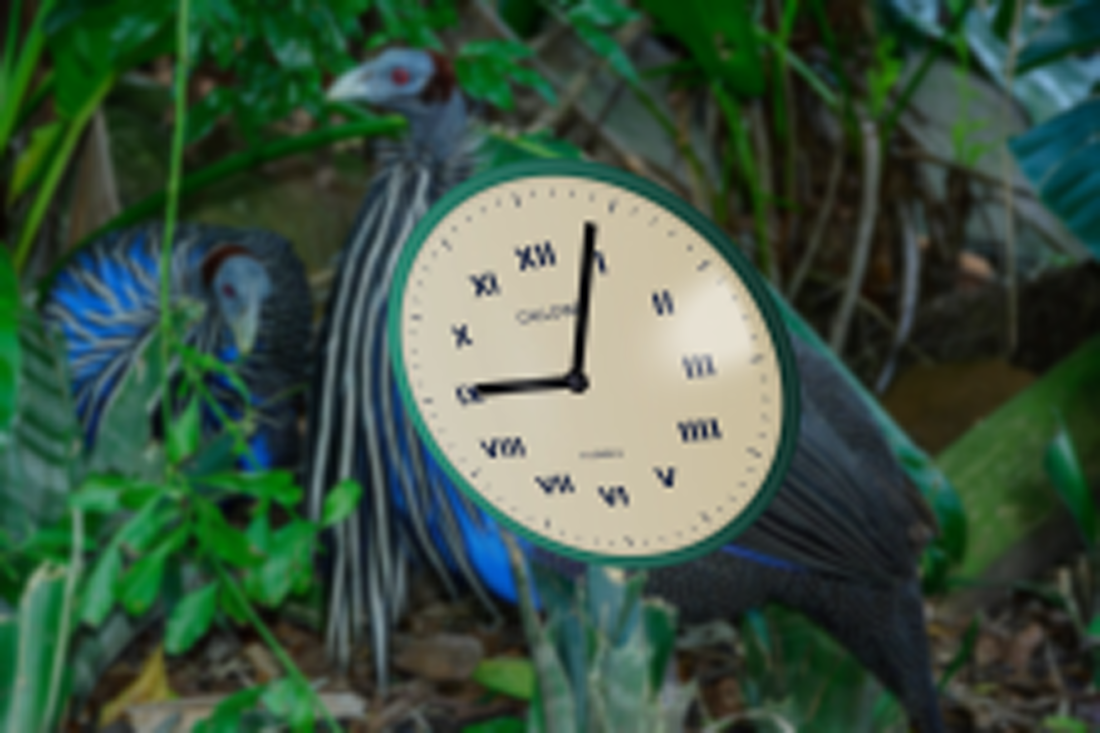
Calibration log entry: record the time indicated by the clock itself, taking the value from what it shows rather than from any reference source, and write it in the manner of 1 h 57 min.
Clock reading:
9 h 04 min
